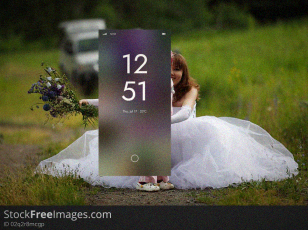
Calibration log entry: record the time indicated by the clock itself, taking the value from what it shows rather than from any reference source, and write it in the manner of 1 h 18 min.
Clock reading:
12 h 51 min
